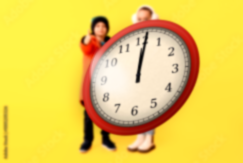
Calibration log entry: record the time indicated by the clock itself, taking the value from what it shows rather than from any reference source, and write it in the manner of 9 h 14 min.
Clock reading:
12 h 01 min
